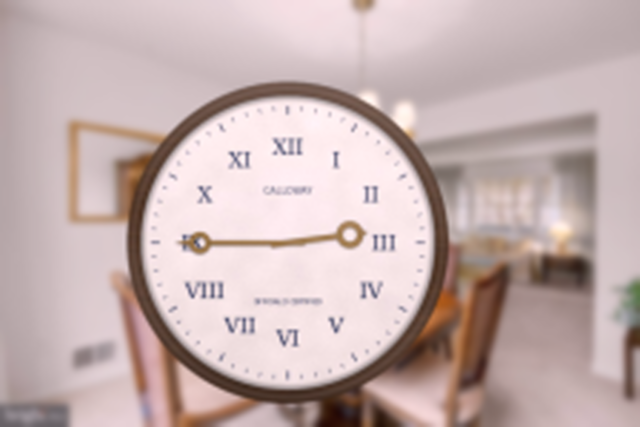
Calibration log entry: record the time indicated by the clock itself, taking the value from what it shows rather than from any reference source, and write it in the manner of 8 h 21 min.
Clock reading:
2 h 45 min
